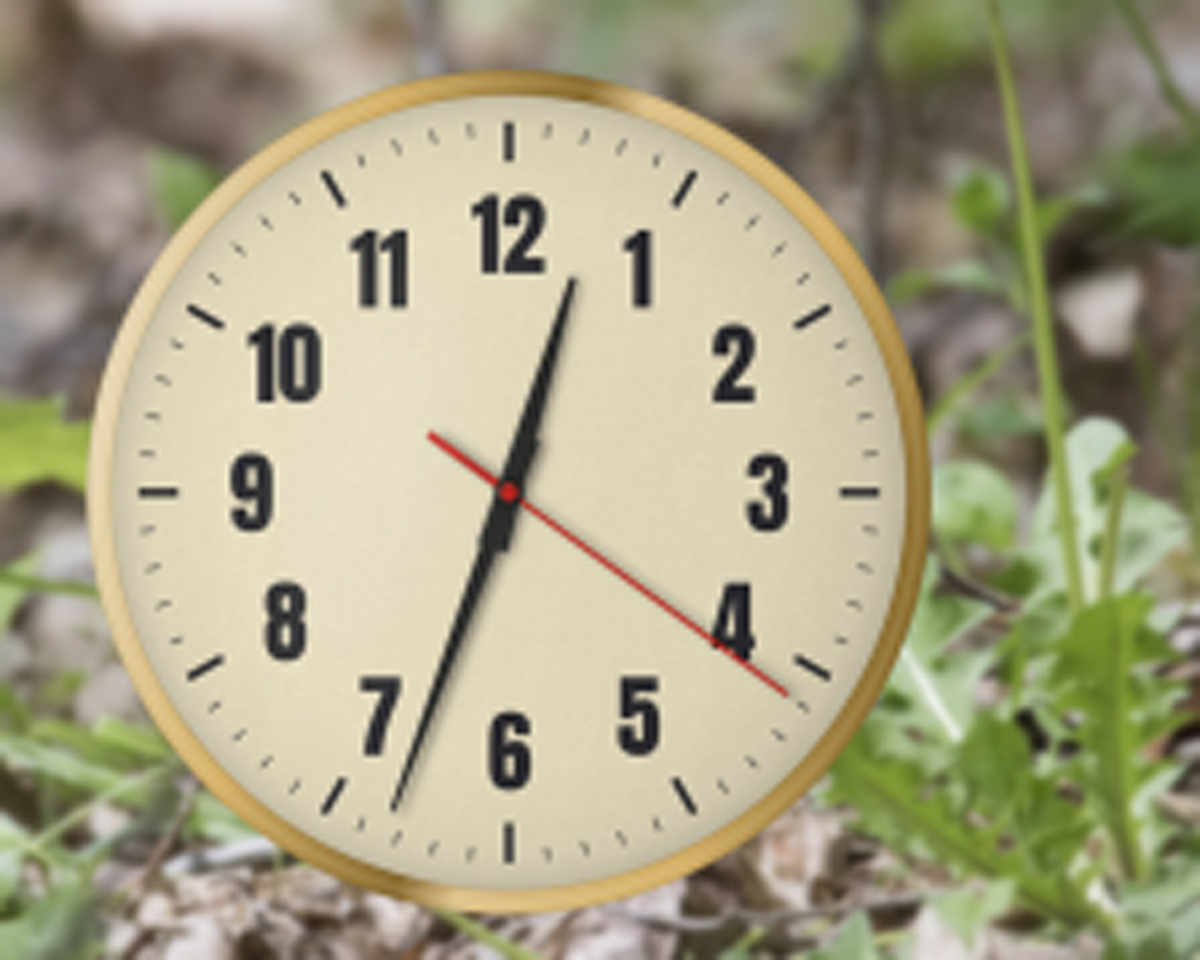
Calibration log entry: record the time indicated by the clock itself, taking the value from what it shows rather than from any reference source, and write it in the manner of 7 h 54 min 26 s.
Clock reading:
12 h 33 min 21 s
